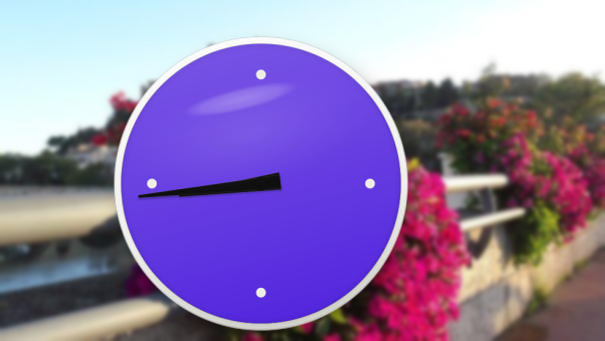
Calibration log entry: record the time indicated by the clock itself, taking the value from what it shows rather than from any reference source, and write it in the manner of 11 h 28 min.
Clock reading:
8 h 44 min
